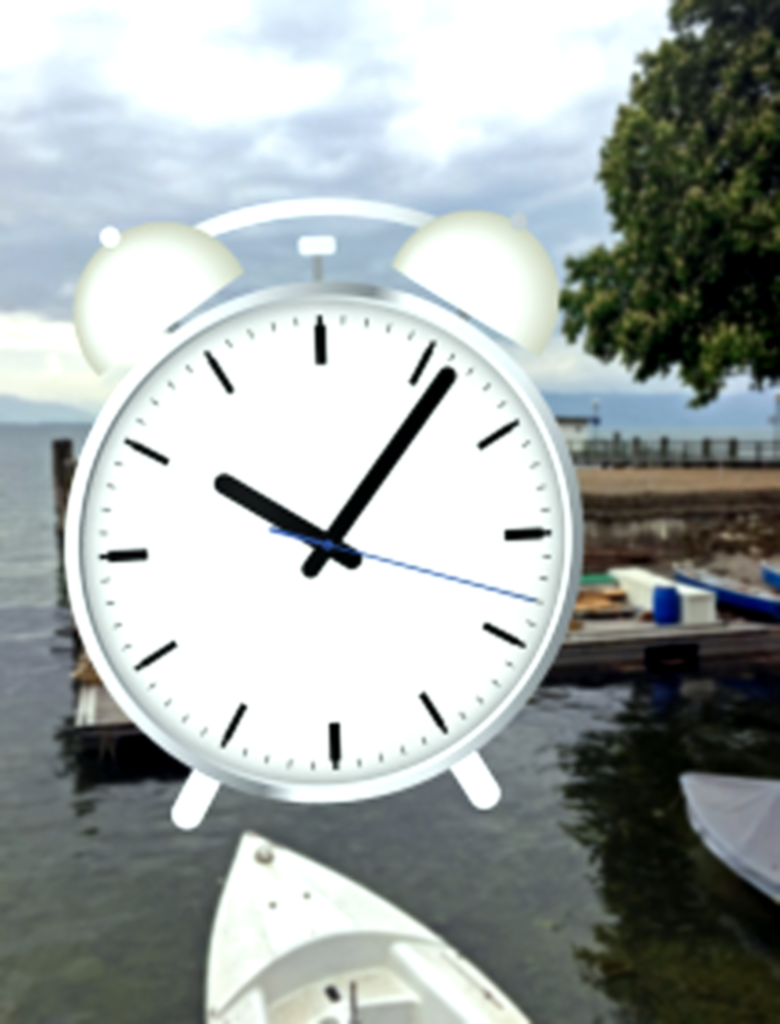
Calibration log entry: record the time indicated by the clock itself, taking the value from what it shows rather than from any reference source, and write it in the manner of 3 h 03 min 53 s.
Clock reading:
10 h 06 min 18 s
